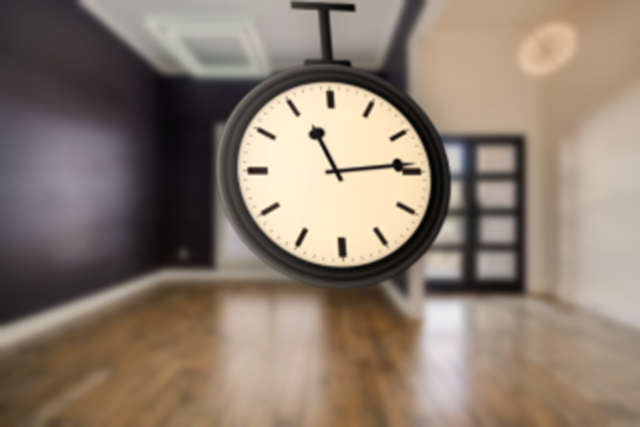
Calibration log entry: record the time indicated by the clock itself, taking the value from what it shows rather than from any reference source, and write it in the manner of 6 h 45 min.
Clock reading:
11 h 14 min
